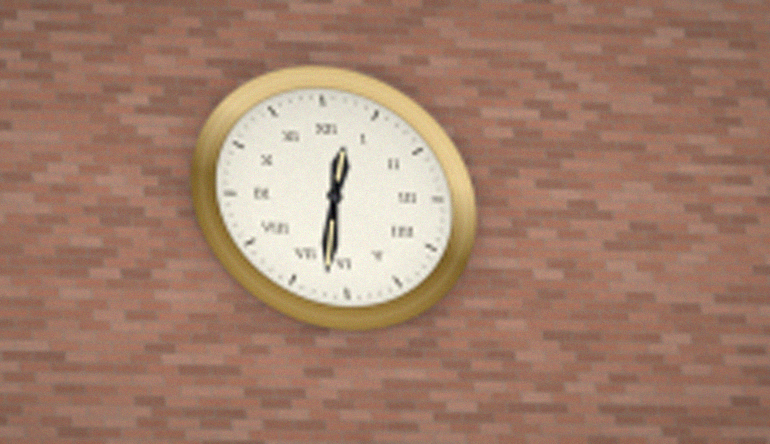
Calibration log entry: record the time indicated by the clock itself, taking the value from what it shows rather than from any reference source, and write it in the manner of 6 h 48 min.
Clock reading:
12 h 32 min
